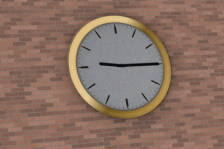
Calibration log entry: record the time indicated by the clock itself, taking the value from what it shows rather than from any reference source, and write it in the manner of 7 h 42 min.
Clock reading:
9 h 15 min
